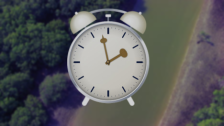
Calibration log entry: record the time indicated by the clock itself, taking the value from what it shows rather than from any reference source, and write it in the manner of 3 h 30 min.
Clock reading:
1 h 58 min
